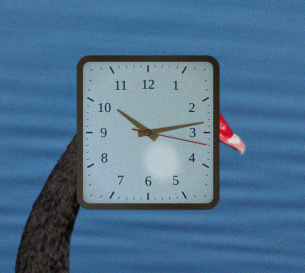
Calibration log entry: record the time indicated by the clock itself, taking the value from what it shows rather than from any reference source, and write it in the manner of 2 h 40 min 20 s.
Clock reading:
10 h 13 min 17 s
